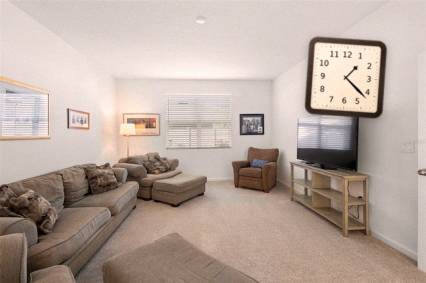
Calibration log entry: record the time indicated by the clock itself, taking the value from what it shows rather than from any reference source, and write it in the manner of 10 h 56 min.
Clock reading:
1 h 22 min
